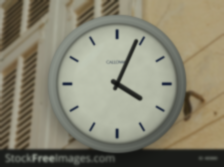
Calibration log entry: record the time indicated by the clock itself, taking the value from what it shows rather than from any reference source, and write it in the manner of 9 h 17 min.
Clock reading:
4 h 04 min
